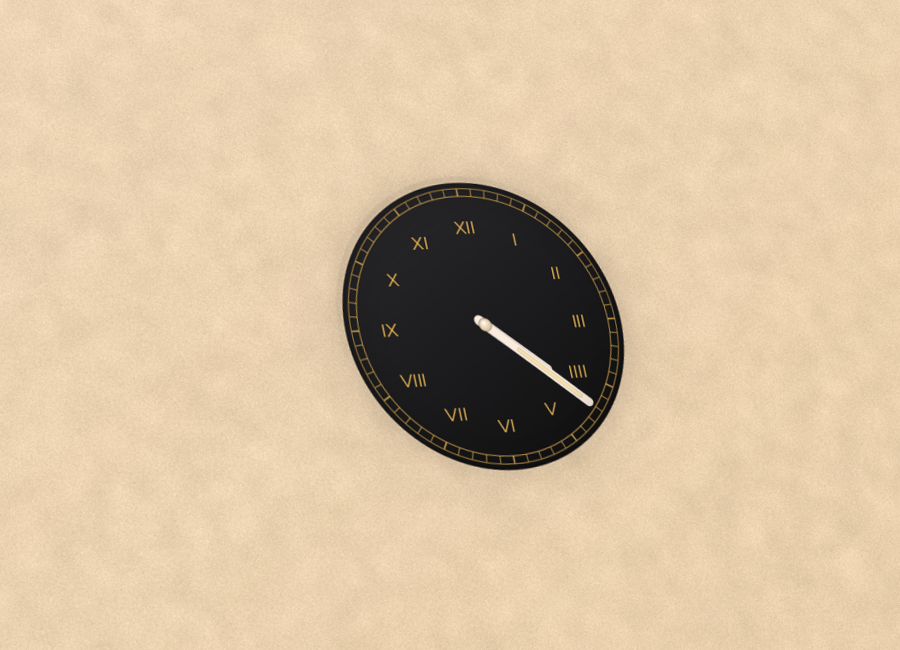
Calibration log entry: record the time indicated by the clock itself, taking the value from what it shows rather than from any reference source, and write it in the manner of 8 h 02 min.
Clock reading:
4 h 22 min
